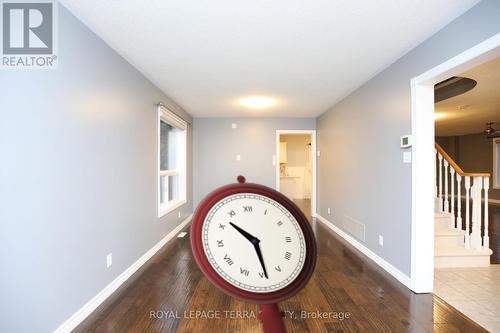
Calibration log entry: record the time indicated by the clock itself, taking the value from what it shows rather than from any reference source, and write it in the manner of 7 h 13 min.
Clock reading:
10 h 29 min
